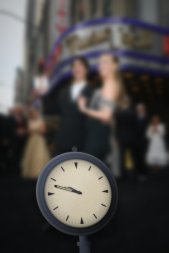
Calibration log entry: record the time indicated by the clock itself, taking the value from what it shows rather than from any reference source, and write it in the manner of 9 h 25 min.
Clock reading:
9 h 48 min
